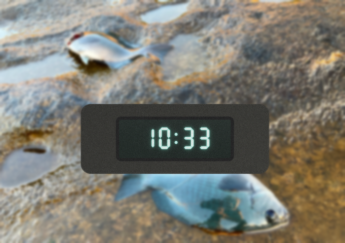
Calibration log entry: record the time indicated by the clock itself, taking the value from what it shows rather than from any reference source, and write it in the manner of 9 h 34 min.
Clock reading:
10 h 33 min
